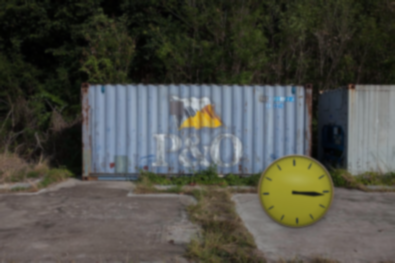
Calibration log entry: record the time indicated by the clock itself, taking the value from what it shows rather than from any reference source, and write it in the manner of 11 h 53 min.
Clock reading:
3 h 16 min
